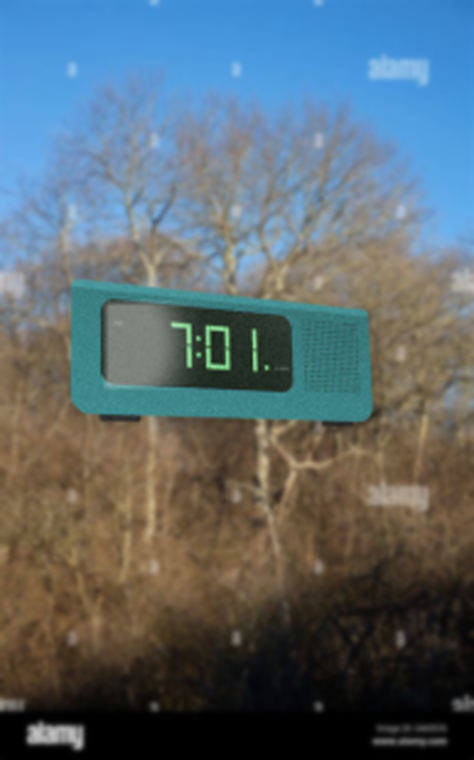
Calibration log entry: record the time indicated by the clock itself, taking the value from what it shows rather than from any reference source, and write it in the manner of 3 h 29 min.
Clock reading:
7 h 01 min
